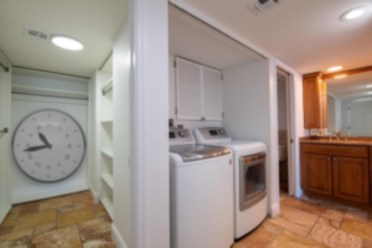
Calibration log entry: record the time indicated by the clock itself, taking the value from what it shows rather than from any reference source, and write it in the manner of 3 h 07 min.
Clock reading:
10 h 43 min
